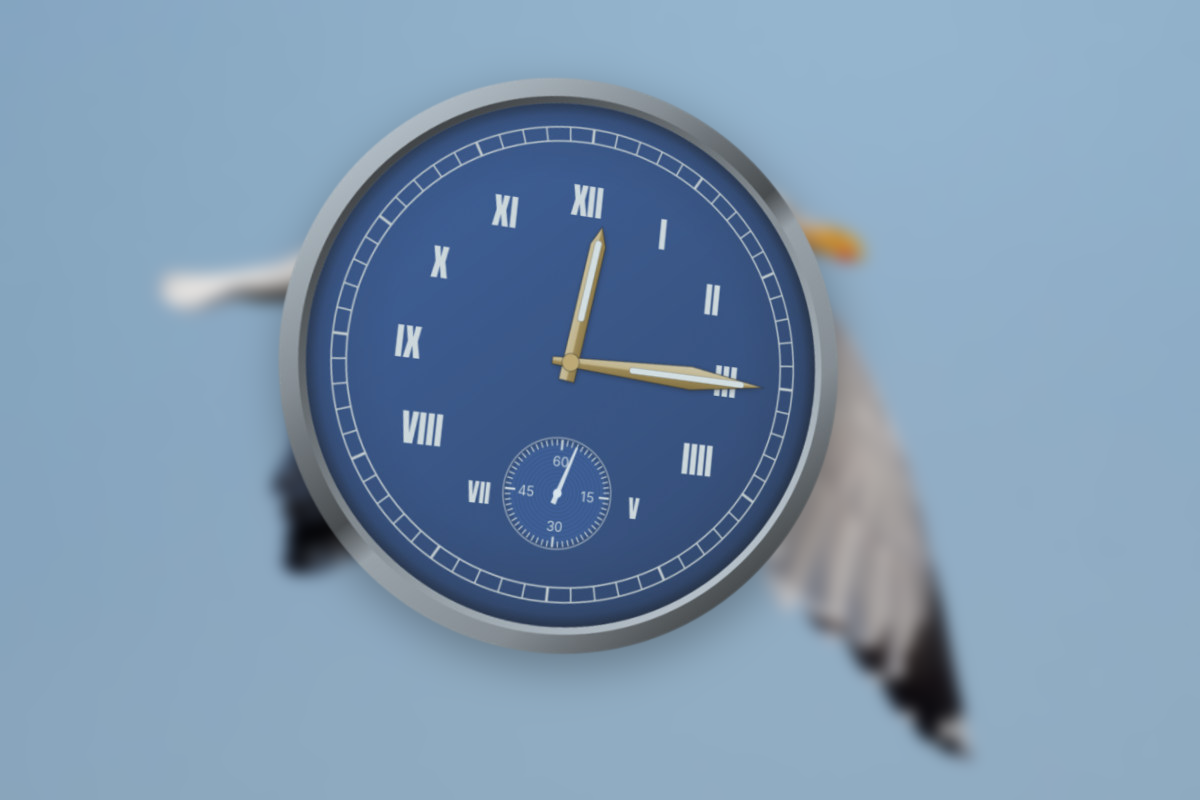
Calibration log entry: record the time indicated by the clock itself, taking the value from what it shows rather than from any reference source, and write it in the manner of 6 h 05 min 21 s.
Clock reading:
12 h 15 min 03 s
